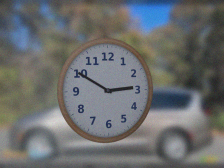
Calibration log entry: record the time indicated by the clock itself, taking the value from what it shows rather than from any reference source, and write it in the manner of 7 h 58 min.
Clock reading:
2 h 50 min
